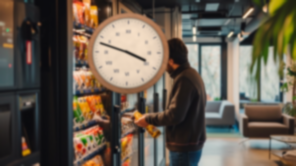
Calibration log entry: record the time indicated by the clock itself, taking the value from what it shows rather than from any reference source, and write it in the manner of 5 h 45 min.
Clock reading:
3 h 48 min
